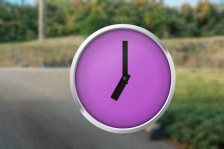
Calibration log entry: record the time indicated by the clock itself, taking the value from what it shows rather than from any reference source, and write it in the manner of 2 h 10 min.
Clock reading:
7 h 00 min
